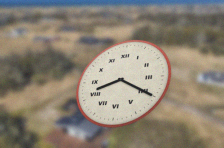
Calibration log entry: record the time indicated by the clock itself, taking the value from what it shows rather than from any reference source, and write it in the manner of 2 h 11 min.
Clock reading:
8 h 20 min
